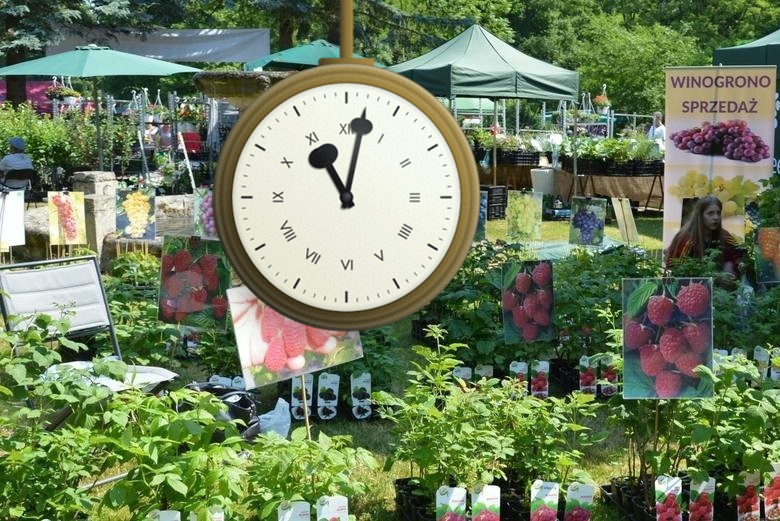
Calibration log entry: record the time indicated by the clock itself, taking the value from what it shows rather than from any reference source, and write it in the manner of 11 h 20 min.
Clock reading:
11 h 02 min
